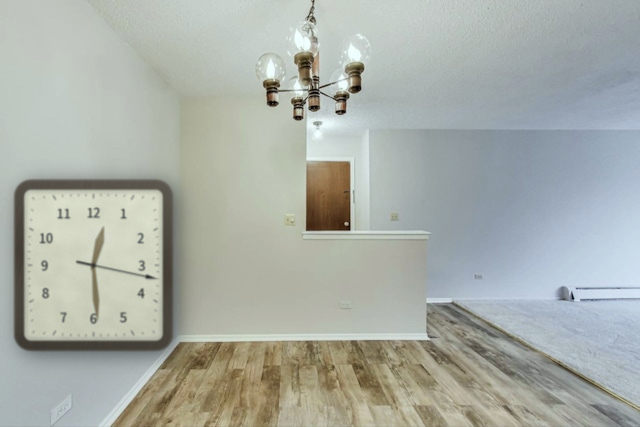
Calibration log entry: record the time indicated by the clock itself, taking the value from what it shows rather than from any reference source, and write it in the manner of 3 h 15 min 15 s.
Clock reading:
12 h 29 min 17 s
